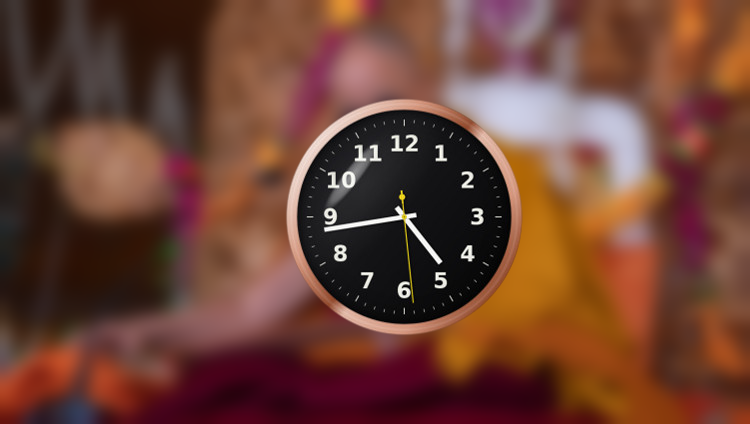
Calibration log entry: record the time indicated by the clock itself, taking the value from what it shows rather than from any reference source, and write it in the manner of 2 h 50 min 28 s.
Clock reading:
4 h 43 min 29 s
